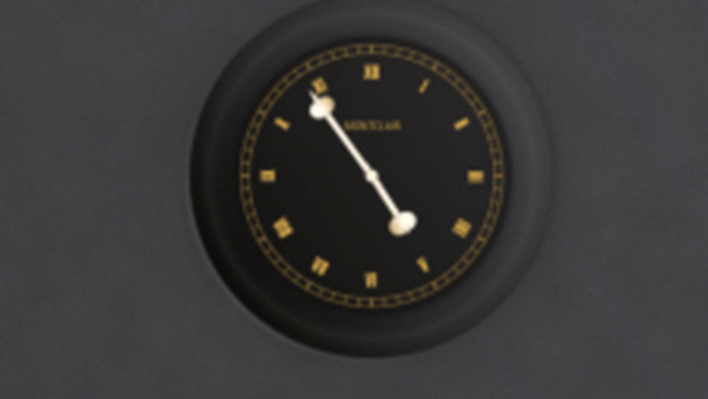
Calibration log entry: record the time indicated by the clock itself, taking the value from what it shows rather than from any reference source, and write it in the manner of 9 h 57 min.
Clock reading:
4 h 54 min
